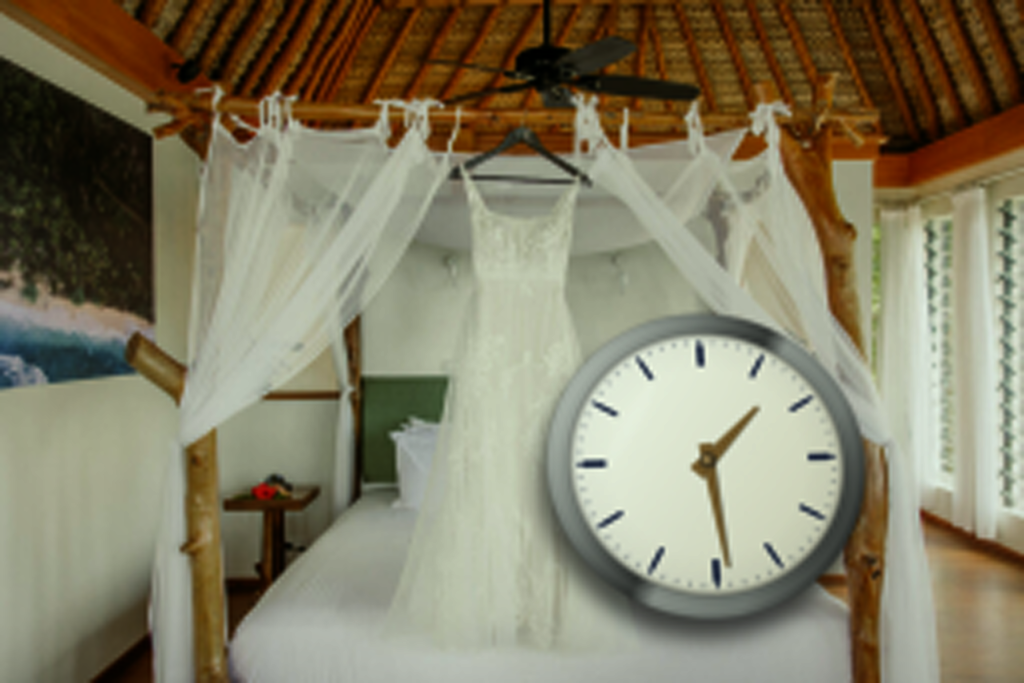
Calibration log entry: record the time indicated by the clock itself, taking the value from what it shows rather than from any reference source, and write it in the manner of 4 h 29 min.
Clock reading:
1 h 29 min
